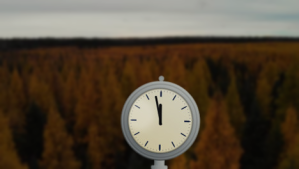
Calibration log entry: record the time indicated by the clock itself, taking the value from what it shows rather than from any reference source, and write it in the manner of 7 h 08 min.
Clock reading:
11 h 58 min
